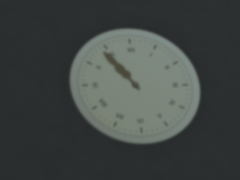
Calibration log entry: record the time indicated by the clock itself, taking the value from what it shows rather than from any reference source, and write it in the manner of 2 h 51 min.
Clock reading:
10 h 54 min
